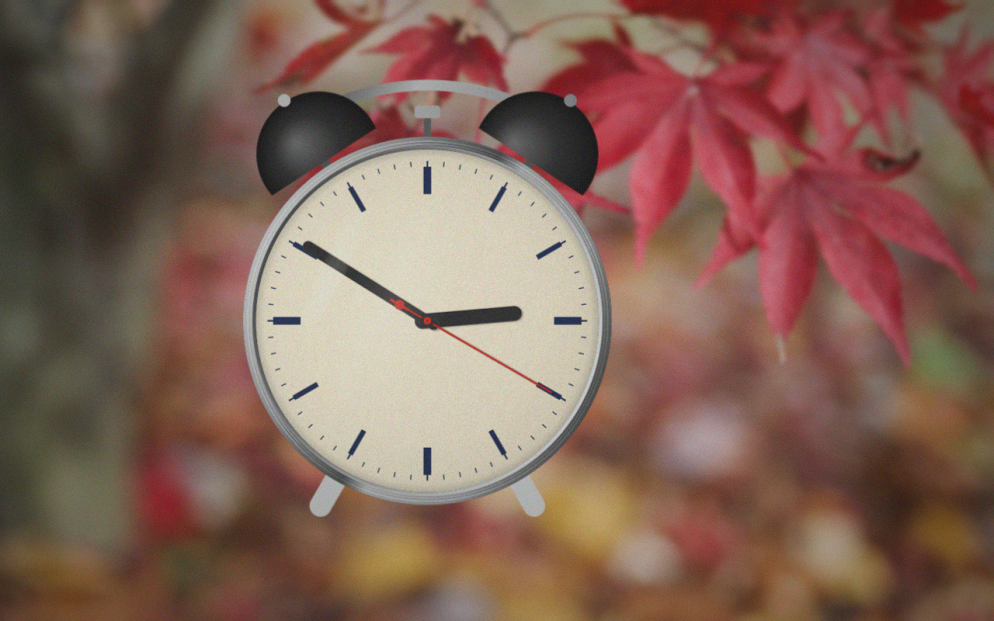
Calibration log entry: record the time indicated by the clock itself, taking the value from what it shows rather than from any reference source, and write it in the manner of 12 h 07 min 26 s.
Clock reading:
2 h 50 min 20 s
